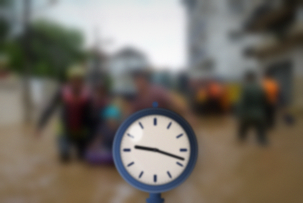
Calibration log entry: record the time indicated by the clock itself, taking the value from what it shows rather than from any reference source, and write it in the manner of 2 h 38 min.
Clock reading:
9 h 18 min
